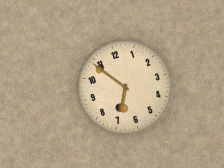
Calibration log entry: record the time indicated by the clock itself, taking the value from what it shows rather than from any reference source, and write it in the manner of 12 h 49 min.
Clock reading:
6 h 54 min
